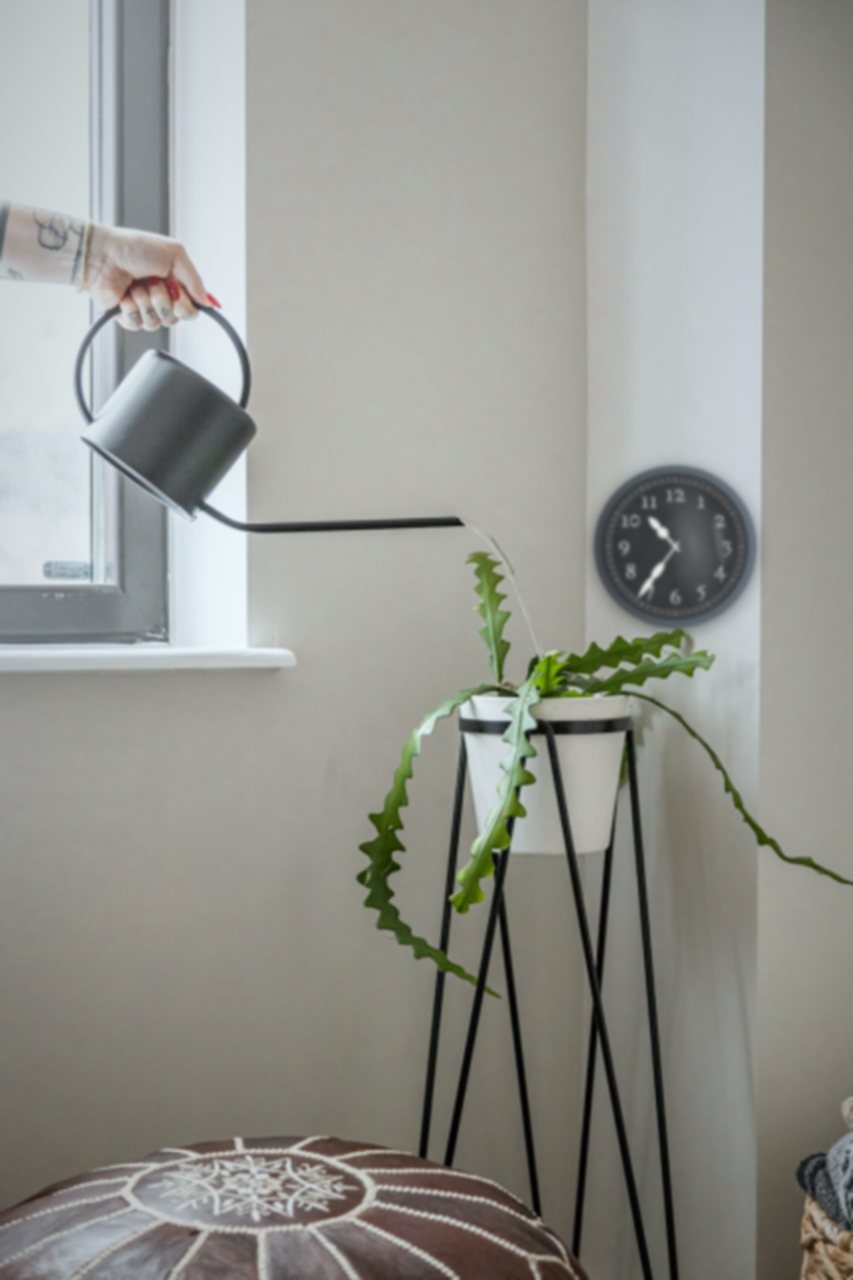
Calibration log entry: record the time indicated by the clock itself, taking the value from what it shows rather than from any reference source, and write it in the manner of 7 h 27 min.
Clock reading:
10 h 36 min
